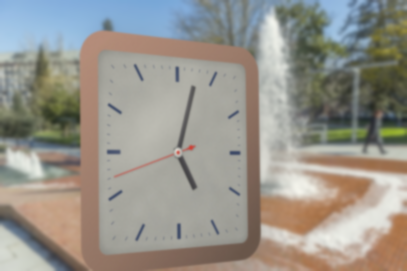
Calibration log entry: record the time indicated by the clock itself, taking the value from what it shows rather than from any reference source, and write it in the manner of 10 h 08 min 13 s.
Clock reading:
5 h 02 min 42 s
